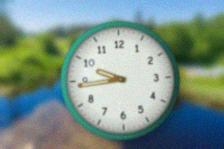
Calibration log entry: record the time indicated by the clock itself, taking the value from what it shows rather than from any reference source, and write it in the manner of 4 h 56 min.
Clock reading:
9 h 44 min
